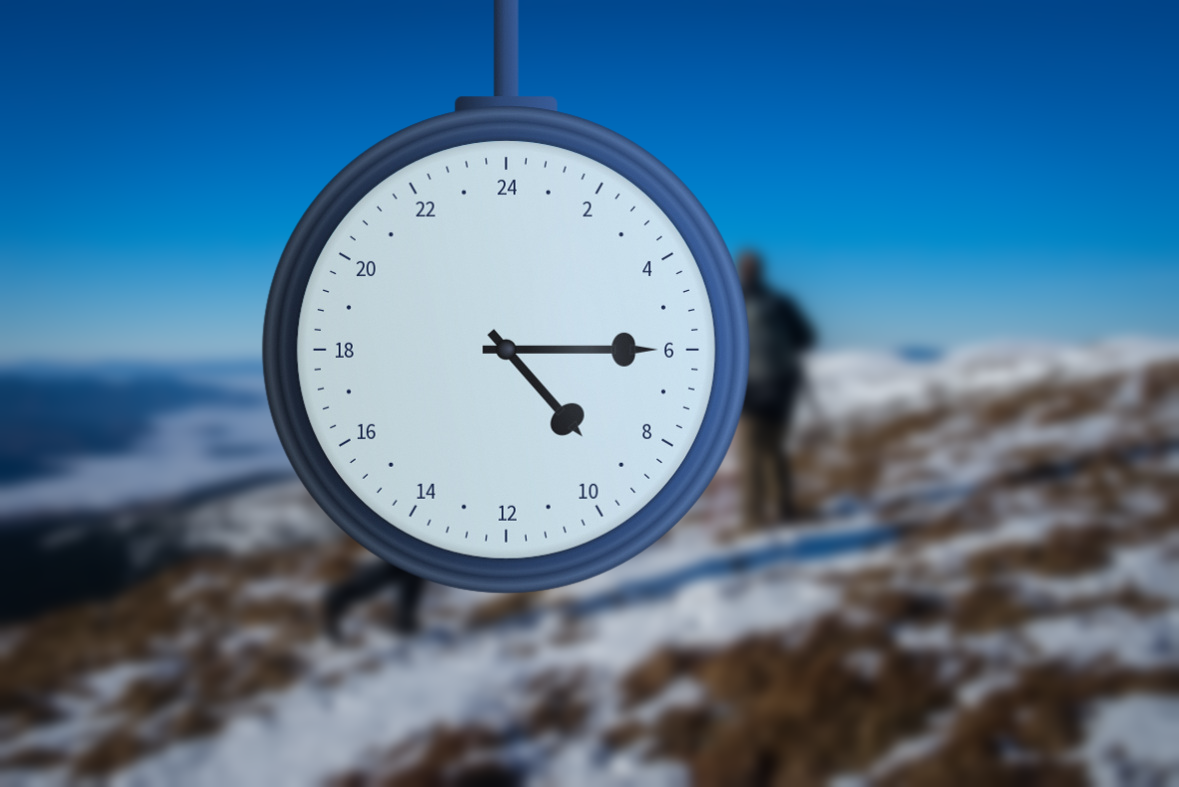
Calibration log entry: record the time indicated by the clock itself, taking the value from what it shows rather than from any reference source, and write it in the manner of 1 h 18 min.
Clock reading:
9 h 15 min
